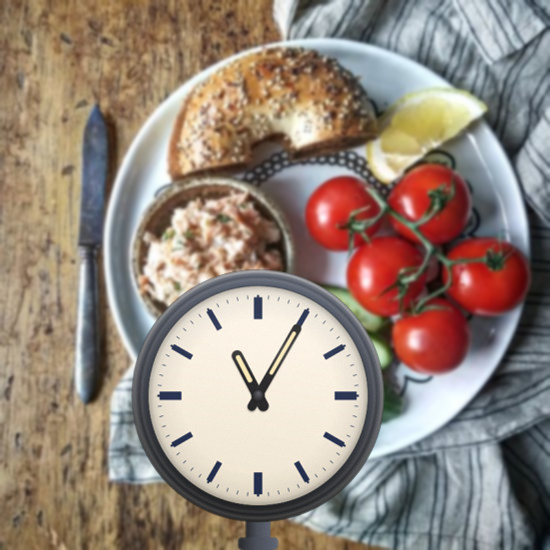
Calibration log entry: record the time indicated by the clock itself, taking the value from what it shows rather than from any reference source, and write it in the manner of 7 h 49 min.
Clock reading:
11 h 05 min
